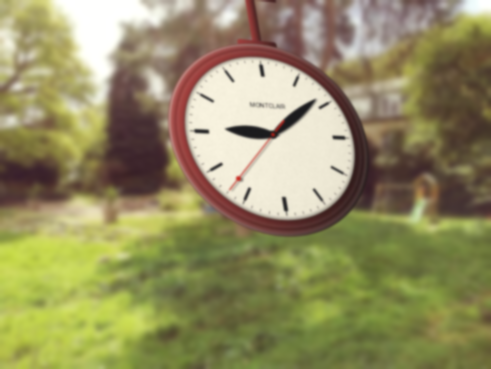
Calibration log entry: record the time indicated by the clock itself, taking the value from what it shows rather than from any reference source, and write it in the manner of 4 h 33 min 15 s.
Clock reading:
9 h 08 min 37 s
